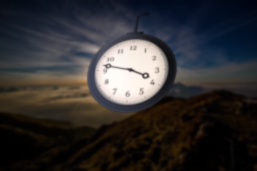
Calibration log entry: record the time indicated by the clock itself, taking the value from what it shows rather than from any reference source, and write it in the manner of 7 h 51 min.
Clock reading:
3 h 47 min
